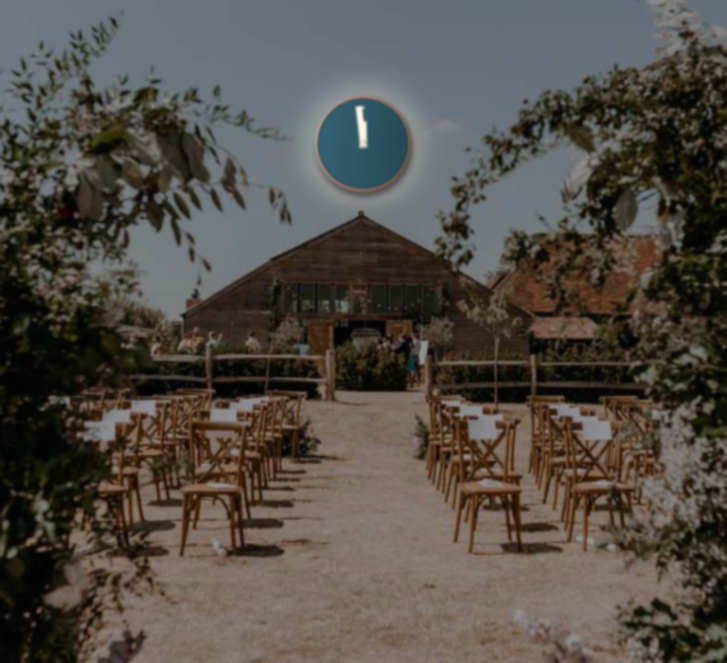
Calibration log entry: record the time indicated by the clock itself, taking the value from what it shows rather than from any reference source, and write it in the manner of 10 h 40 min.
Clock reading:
11 h 59 min
